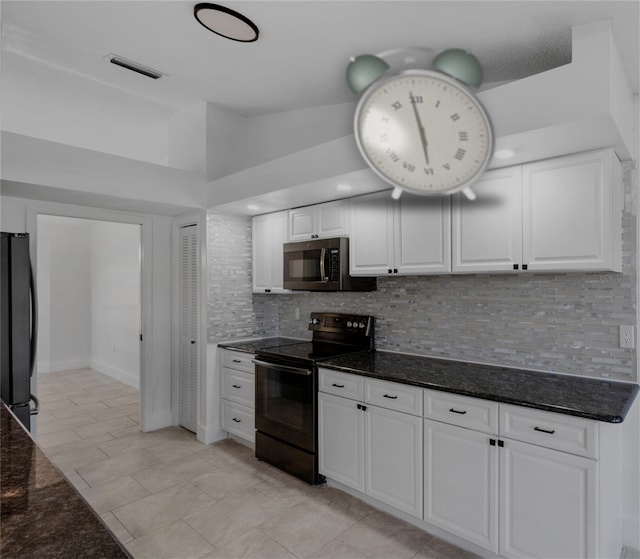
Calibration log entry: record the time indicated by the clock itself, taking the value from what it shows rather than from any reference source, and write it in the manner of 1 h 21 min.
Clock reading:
5 h 59 min
